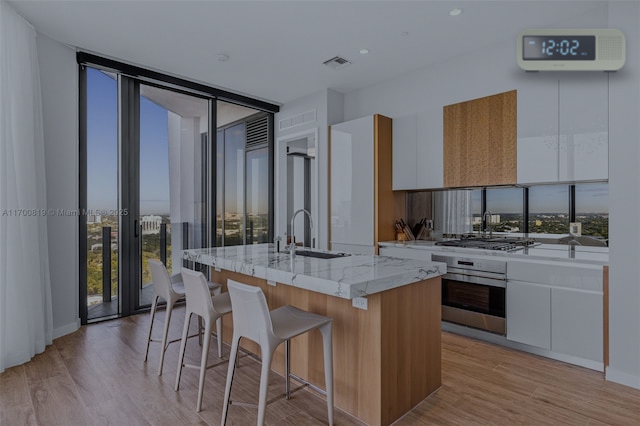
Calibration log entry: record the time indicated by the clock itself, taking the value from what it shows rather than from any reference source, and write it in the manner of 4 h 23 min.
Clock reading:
12 h 02 min
